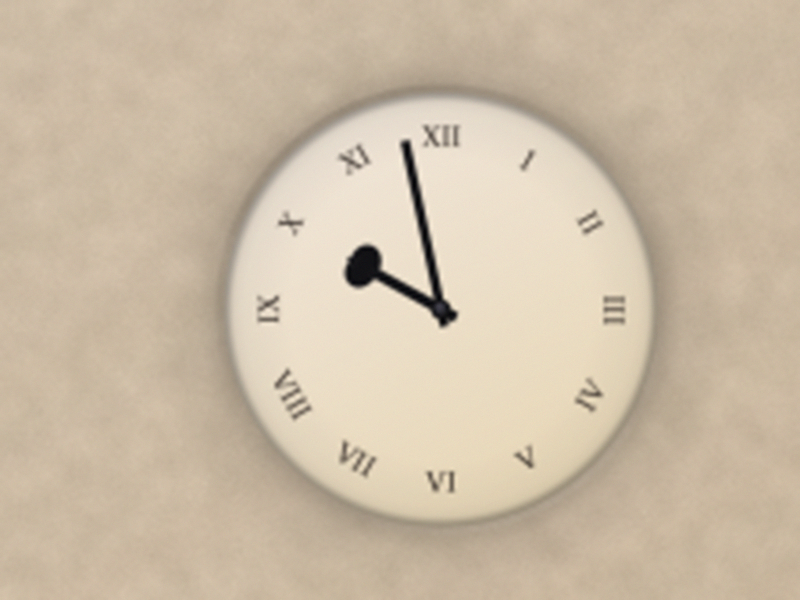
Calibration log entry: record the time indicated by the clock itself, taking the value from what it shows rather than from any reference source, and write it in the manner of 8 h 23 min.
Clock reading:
9 h 58 min
